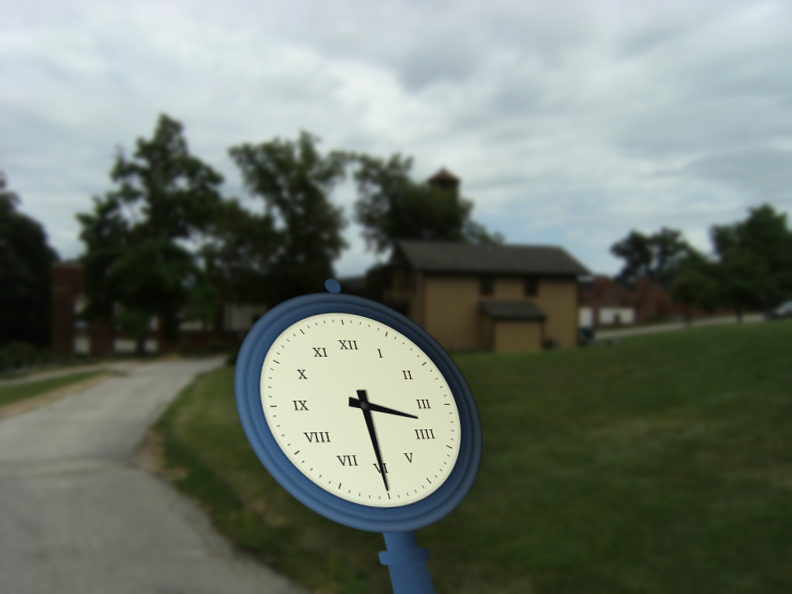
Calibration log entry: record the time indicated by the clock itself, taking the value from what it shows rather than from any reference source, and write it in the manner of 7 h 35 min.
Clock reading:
3 h 30 min
